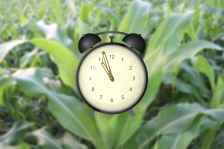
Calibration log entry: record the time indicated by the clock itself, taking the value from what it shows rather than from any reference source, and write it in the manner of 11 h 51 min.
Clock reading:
10 h 57 min
